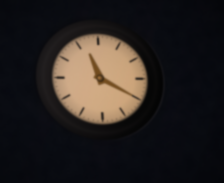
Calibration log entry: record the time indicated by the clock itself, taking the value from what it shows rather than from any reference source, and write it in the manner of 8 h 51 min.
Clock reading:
11 h 20 min
